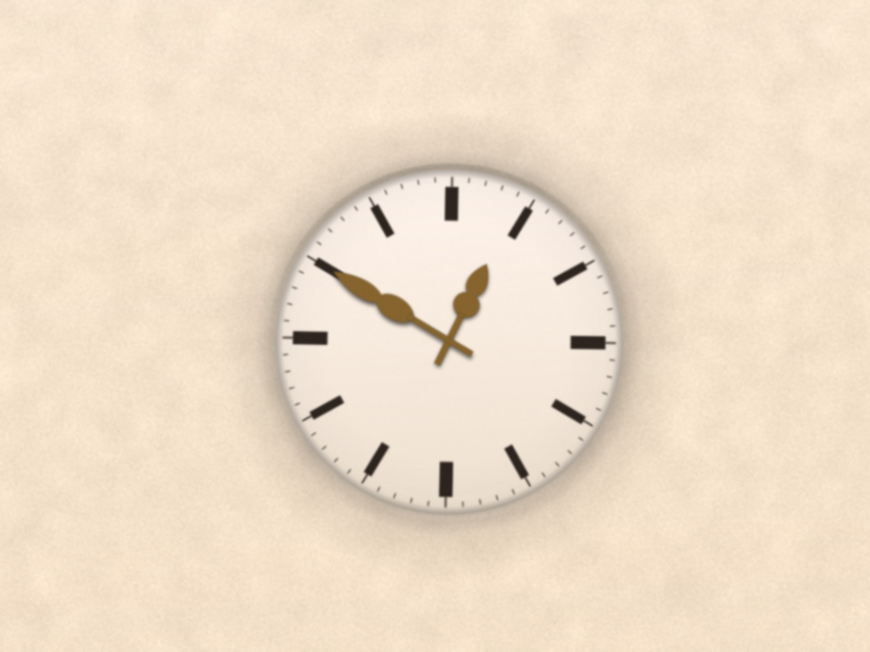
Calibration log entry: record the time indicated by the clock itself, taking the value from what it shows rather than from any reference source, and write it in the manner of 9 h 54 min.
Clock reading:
12 h 50 min
